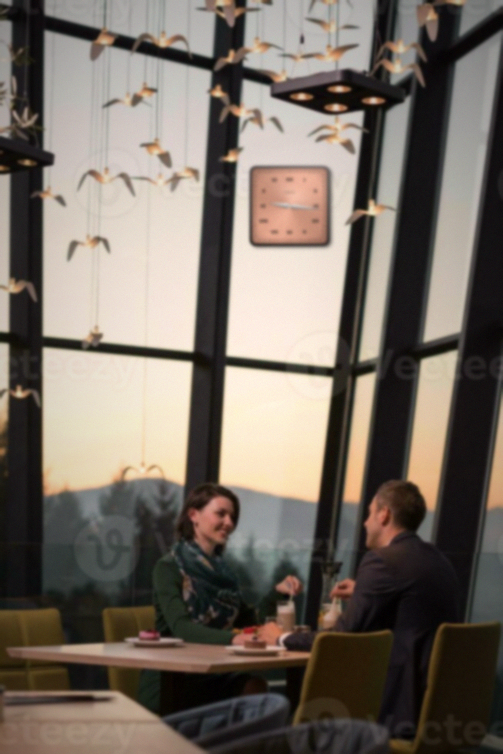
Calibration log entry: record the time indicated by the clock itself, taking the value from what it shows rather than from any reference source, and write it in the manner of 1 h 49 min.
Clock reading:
9 h 16 min
